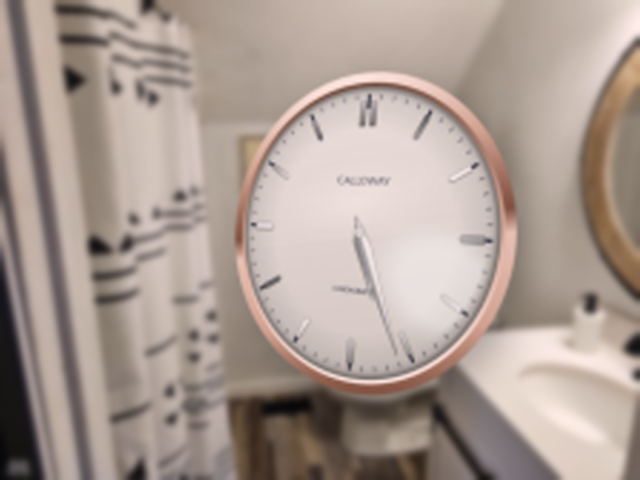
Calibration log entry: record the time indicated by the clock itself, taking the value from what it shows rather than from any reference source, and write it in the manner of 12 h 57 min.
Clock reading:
5 h 26 min
